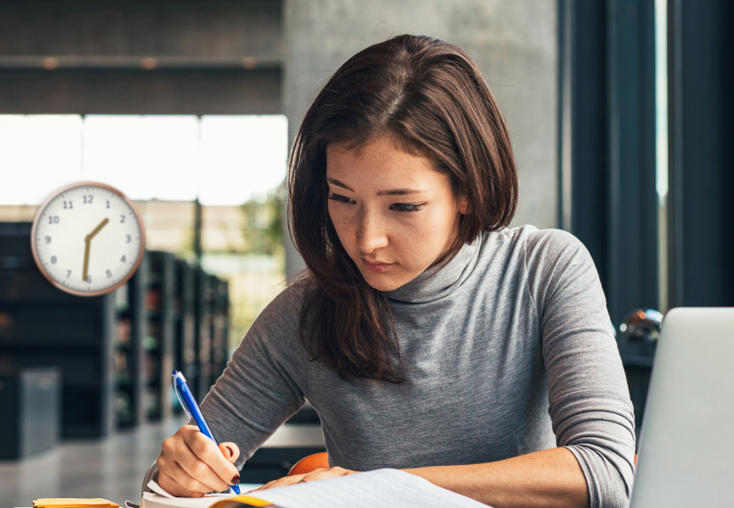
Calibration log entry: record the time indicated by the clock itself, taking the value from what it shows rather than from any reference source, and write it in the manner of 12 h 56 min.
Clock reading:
1 h 31 min
